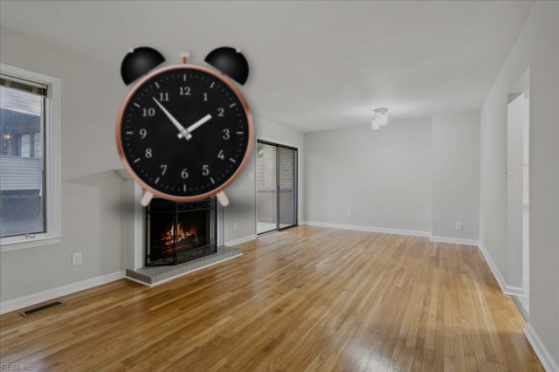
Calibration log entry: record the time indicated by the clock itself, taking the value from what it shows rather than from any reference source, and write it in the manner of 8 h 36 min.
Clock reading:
1 h 53 min
